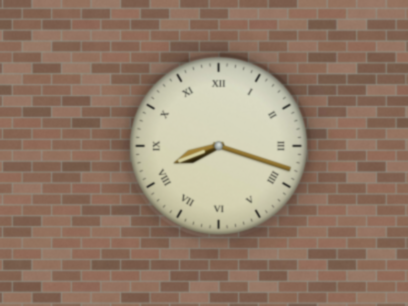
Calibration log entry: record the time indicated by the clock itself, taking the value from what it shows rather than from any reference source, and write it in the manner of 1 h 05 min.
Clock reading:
8 h 18 min
